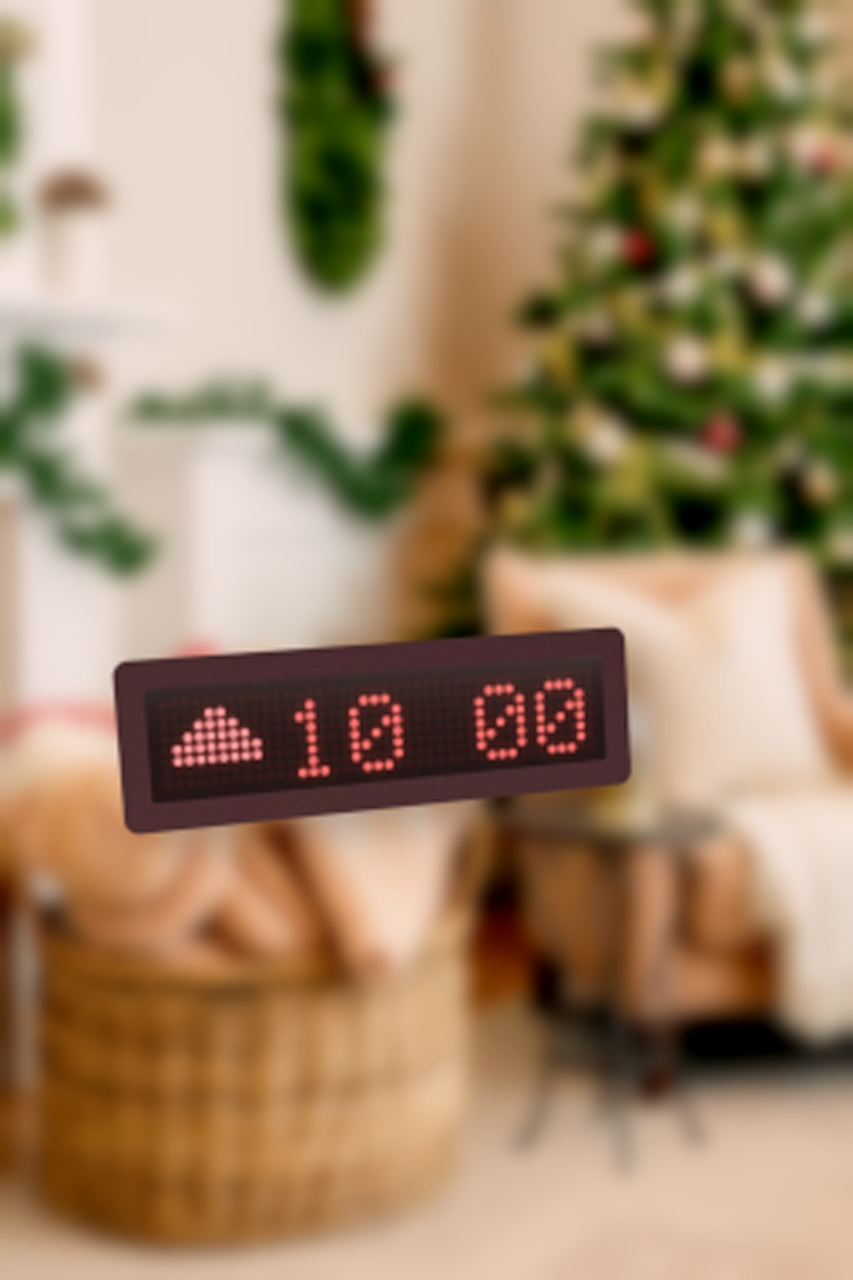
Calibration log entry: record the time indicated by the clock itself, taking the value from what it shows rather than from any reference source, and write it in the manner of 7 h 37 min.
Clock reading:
10 h 00 min
